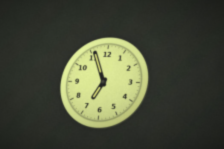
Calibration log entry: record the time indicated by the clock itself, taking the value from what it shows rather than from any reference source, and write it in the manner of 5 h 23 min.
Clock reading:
6 h 56 min
